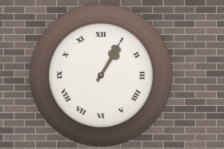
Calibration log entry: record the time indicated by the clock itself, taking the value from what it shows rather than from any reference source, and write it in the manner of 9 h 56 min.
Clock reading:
1 h 05 min
